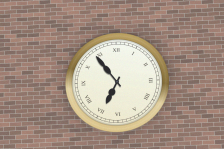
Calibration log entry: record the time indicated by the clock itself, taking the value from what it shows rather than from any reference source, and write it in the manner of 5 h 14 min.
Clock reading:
6 h 54 min
